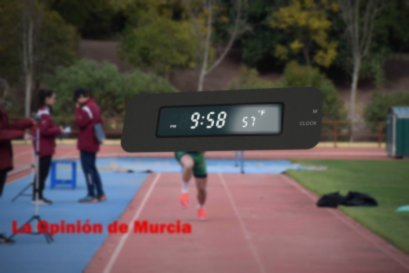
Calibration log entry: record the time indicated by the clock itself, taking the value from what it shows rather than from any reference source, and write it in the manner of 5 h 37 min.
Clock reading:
9 h 58 min
